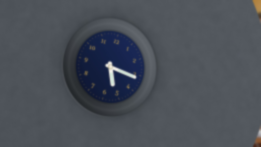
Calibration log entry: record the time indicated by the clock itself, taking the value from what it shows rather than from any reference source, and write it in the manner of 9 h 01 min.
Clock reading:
5 h 16 min
